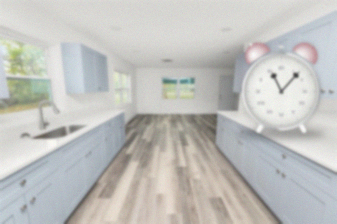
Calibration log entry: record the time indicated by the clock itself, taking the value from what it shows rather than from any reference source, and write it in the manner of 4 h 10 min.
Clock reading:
11 h 07 min
